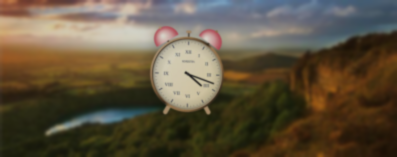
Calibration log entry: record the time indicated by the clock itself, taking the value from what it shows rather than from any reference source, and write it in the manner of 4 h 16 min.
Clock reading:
4 h 18 min
